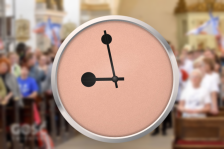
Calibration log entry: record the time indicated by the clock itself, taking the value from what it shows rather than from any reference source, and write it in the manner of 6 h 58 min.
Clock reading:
8 h 58 min
